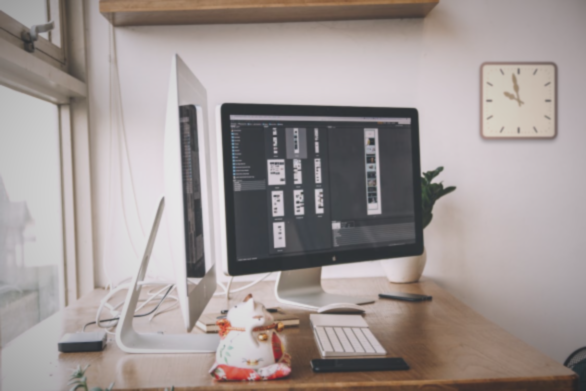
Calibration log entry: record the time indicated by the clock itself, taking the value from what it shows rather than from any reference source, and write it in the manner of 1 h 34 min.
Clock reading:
9 h 58 min
